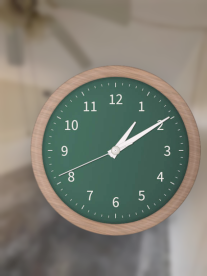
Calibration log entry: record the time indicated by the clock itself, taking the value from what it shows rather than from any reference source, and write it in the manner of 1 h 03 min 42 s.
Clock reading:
1 h 09 min 41 s
